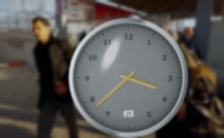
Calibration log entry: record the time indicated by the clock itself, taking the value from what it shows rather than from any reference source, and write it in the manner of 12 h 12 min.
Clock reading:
3 h 38 min
